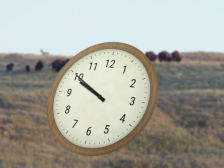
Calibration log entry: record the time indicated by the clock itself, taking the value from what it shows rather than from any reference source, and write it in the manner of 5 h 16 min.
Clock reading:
9 h 50 min
